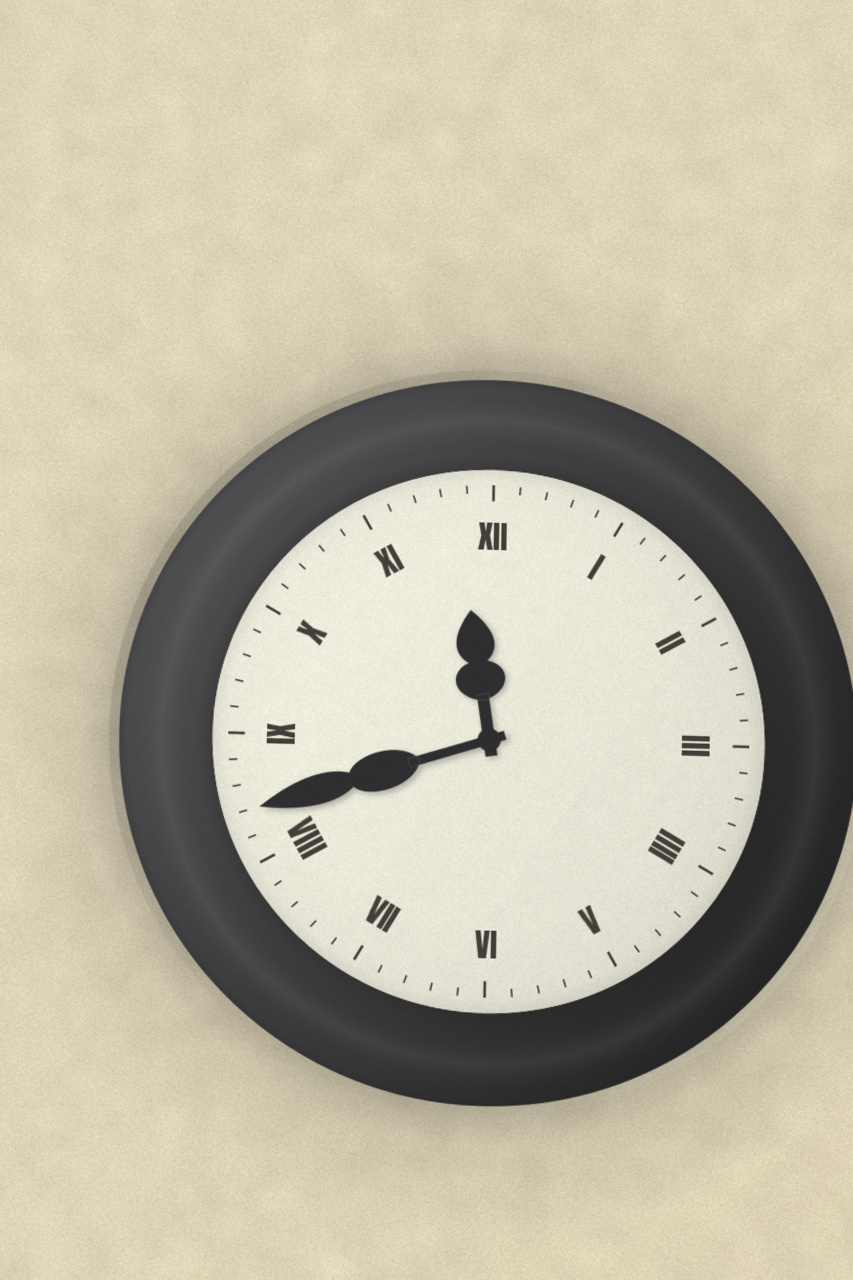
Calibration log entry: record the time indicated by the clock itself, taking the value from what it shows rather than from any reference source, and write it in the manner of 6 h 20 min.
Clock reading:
11 h 42 min
